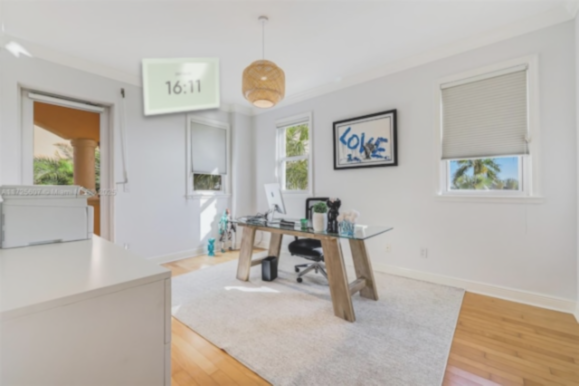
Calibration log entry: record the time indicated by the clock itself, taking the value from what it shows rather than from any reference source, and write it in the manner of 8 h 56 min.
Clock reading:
16 h 11 min
